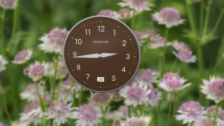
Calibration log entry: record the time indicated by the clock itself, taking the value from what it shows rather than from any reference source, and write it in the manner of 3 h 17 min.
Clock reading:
2 h 44 min
